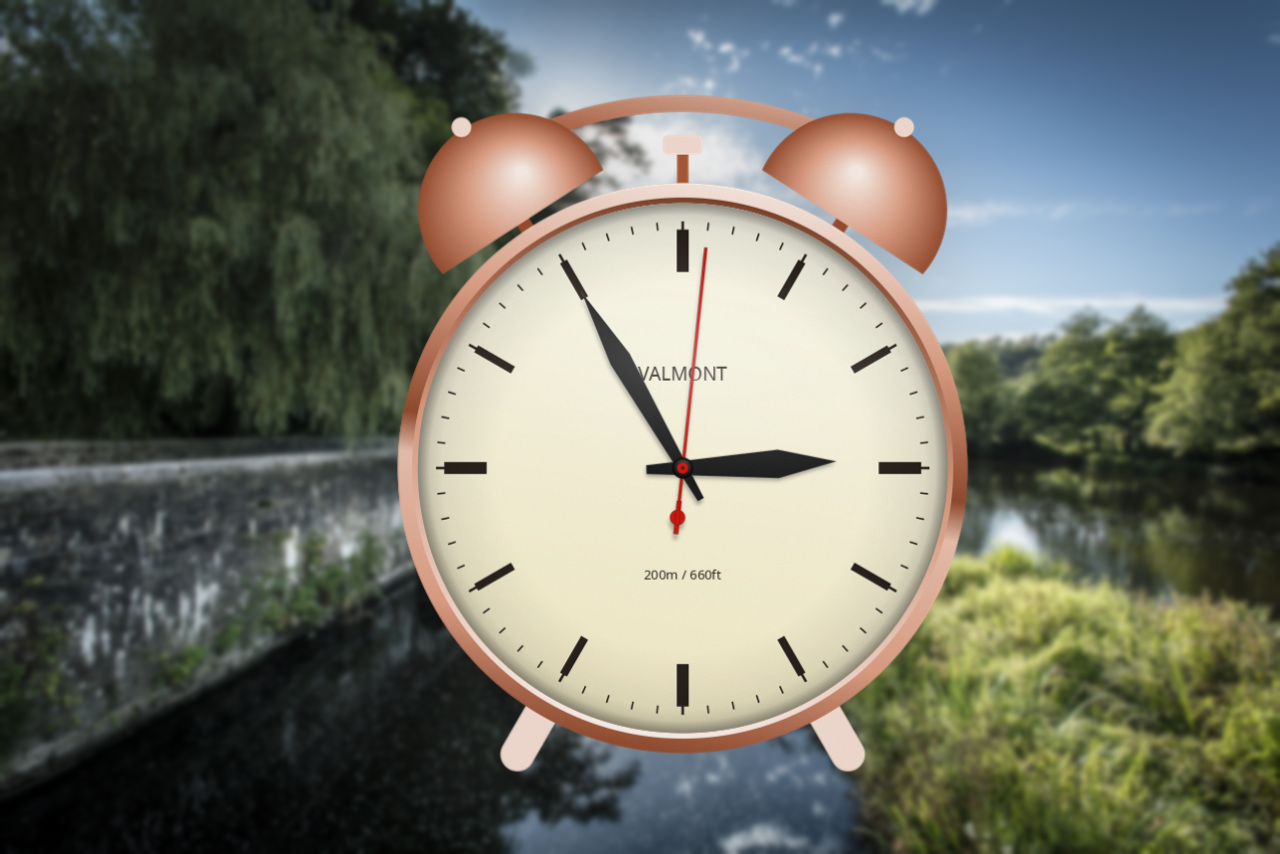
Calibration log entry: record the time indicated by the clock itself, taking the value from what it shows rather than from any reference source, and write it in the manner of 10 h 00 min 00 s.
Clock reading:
2 h 55 min 01 s
